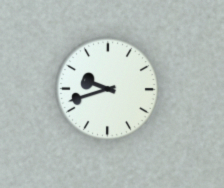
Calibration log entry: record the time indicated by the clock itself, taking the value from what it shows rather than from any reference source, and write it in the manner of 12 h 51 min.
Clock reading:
9 h 42 min
